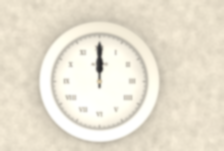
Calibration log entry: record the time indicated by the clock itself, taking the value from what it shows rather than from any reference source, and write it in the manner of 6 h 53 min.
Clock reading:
12 h 00 min
